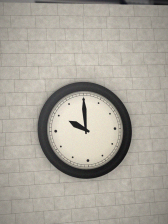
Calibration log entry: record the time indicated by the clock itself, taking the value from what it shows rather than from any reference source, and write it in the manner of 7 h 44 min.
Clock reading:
10 h 00 min
